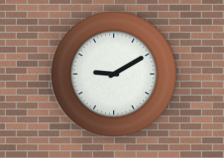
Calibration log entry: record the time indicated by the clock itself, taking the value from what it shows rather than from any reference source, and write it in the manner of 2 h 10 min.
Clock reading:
9 h 10 min
